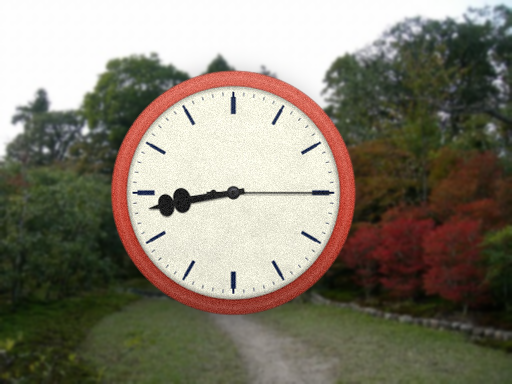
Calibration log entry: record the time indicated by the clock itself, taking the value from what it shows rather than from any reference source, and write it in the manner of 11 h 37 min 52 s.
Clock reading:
8 h 43 min 15 s
